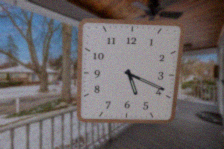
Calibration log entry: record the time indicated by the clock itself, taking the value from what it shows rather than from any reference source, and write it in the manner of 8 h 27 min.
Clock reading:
5 h 19 min
